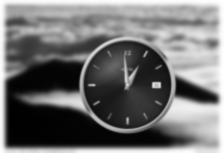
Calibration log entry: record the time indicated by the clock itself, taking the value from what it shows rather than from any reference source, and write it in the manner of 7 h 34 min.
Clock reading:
12 h 59 min
